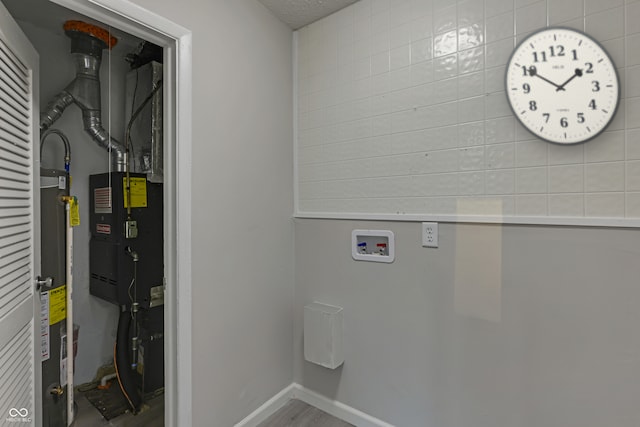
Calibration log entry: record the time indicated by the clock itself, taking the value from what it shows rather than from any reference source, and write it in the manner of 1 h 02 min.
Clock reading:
1 h 50 min
